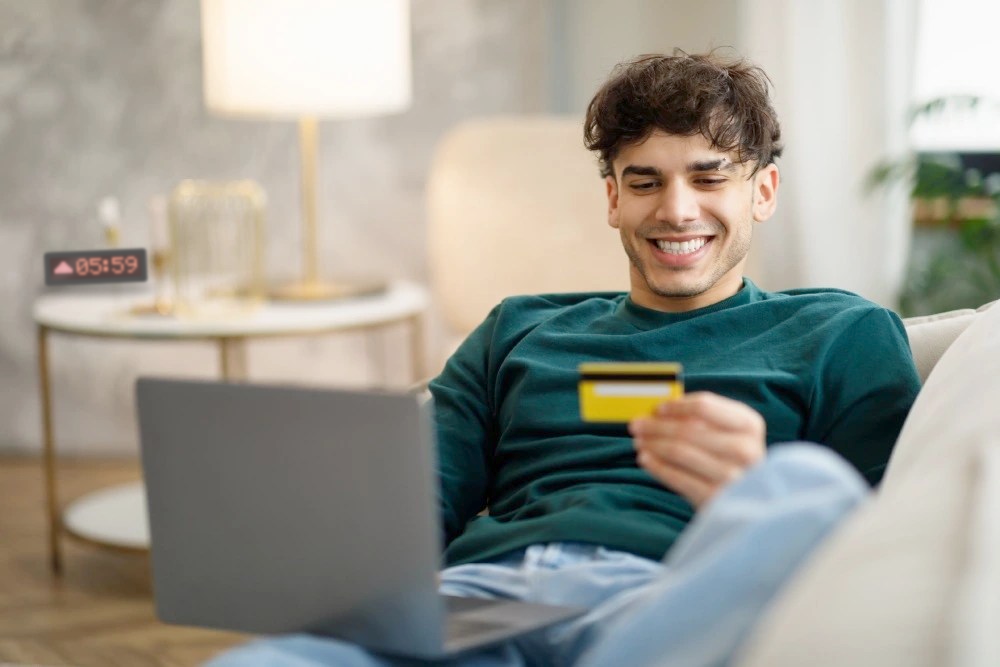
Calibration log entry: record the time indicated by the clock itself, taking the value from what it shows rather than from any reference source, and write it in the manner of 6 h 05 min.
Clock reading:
5 h 59 min
